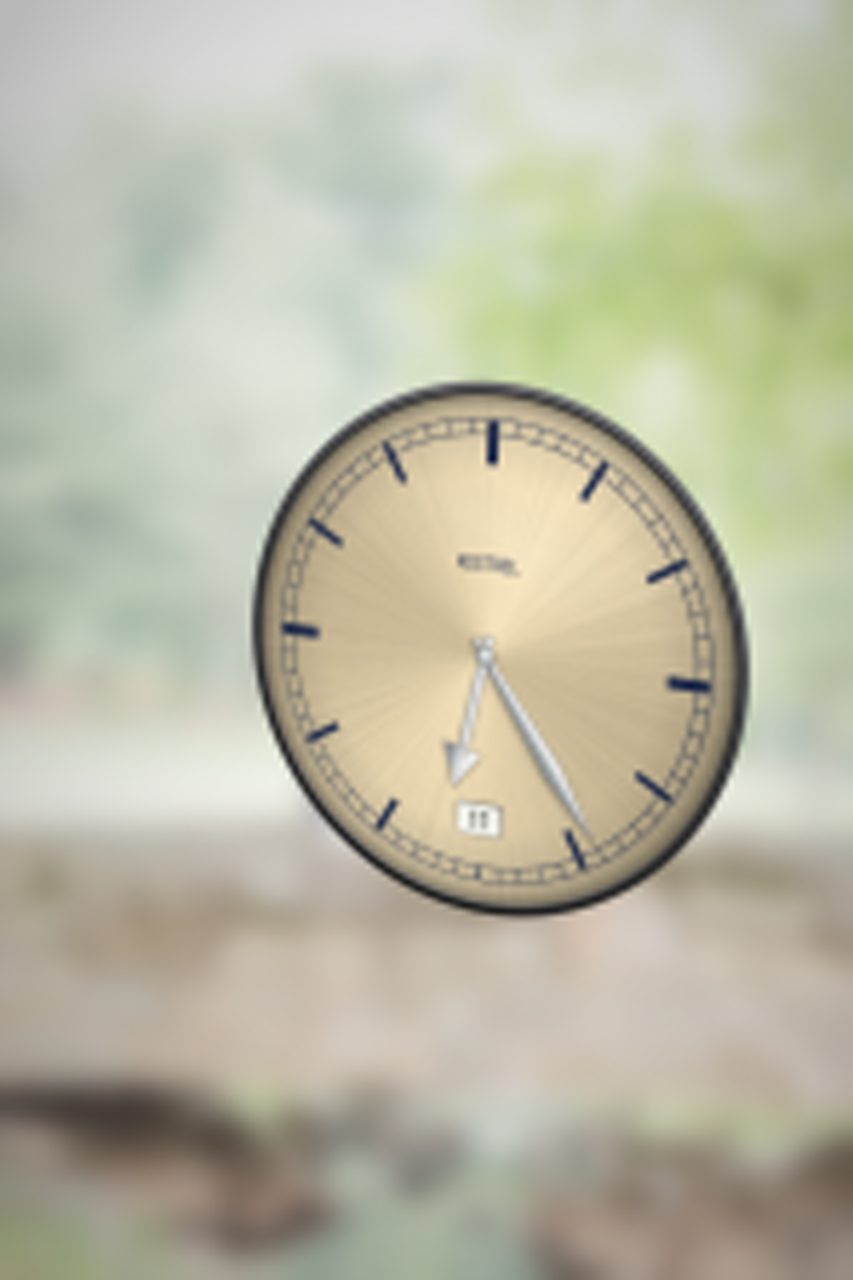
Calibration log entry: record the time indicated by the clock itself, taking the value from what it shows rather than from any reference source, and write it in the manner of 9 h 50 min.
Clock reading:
6 h 24 min
